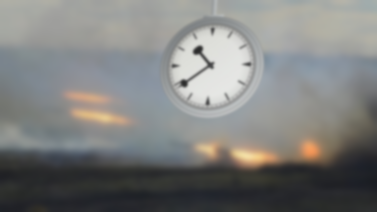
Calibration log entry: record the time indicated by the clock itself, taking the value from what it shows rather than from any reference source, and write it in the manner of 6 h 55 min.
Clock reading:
10 h 39 min
